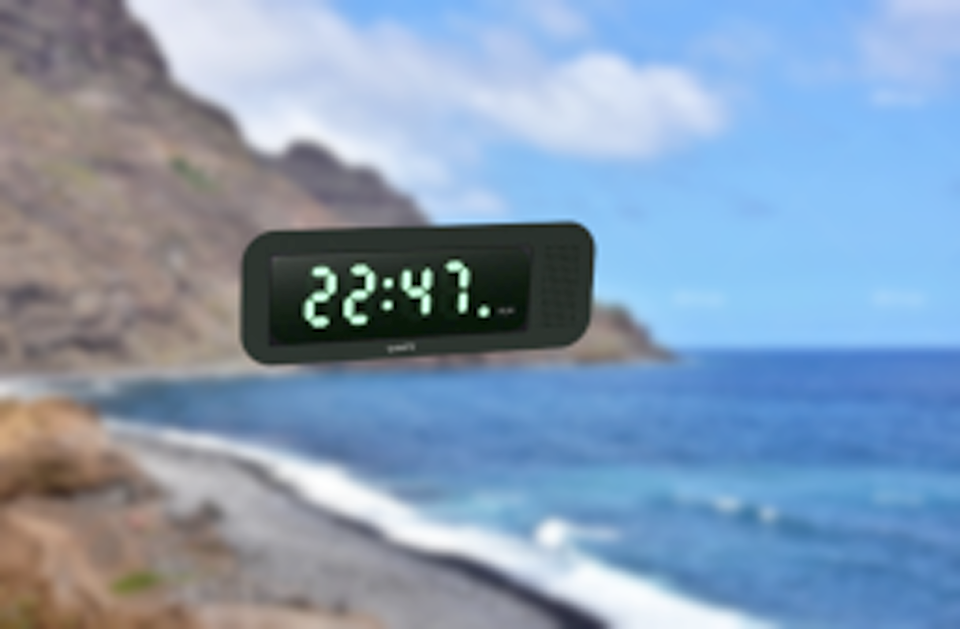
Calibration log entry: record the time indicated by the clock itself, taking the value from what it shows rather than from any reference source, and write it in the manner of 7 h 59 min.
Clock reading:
22 h 47 min
